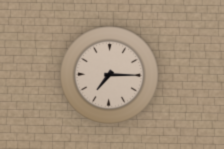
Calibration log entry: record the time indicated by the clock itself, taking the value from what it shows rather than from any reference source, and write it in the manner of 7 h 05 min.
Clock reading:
7 h 15 min
